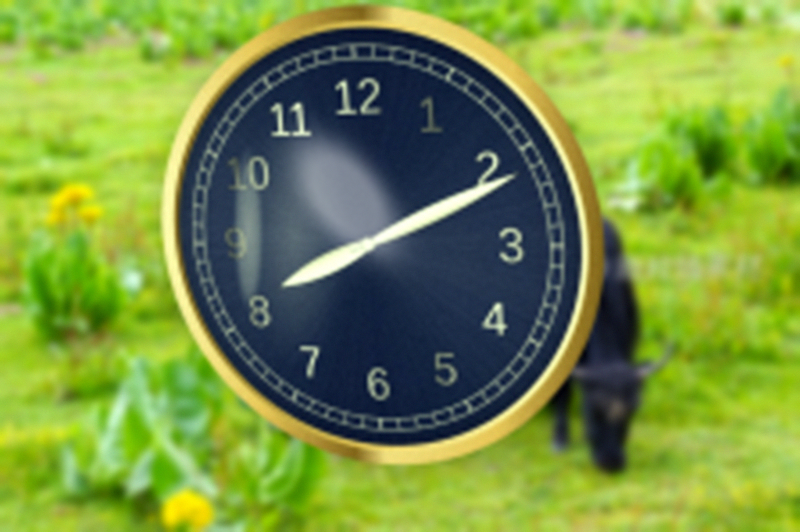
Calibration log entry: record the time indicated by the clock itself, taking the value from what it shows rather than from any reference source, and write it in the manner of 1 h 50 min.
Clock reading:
8 h 11 min
